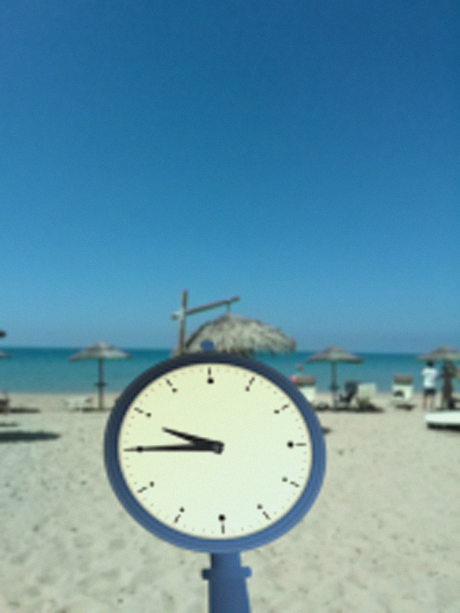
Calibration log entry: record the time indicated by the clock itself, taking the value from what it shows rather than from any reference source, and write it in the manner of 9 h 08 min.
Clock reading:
9 h 45 min
